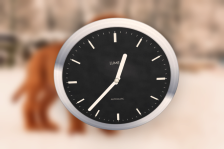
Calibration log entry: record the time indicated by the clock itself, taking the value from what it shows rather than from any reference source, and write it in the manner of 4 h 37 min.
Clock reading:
12 h 37 min
